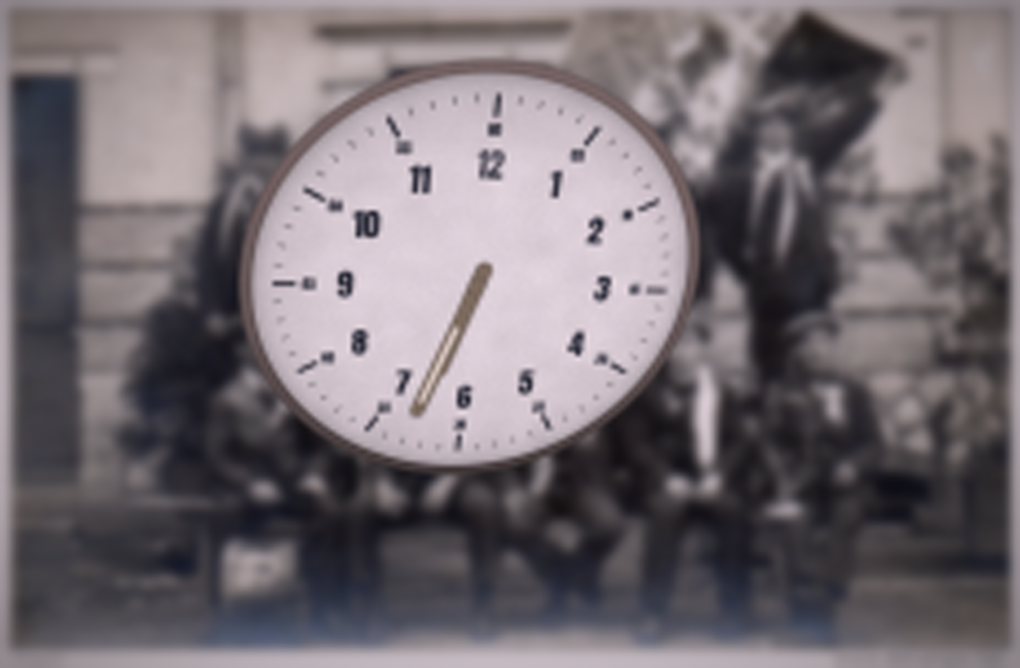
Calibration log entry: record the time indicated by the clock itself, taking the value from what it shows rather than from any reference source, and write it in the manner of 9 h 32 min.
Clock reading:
6 h 33 min
